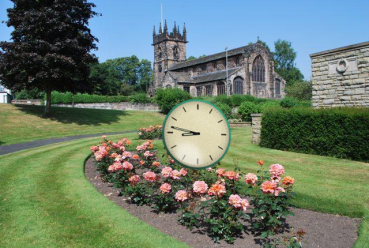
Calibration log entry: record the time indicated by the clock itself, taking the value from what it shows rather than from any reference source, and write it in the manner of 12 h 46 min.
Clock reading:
8 h 47 min
